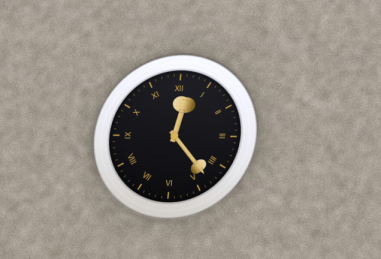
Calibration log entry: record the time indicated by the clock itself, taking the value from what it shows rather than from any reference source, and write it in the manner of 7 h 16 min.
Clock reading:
12 h 23 min
